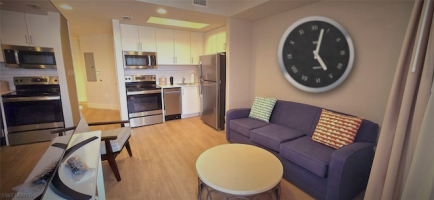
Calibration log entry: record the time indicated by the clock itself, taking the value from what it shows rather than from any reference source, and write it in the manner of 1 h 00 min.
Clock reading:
5 h 03 min
